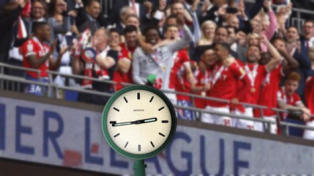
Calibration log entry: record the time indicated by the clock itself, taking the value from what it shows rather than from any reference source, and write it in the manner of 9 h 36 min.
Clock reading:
2 h 44 min
